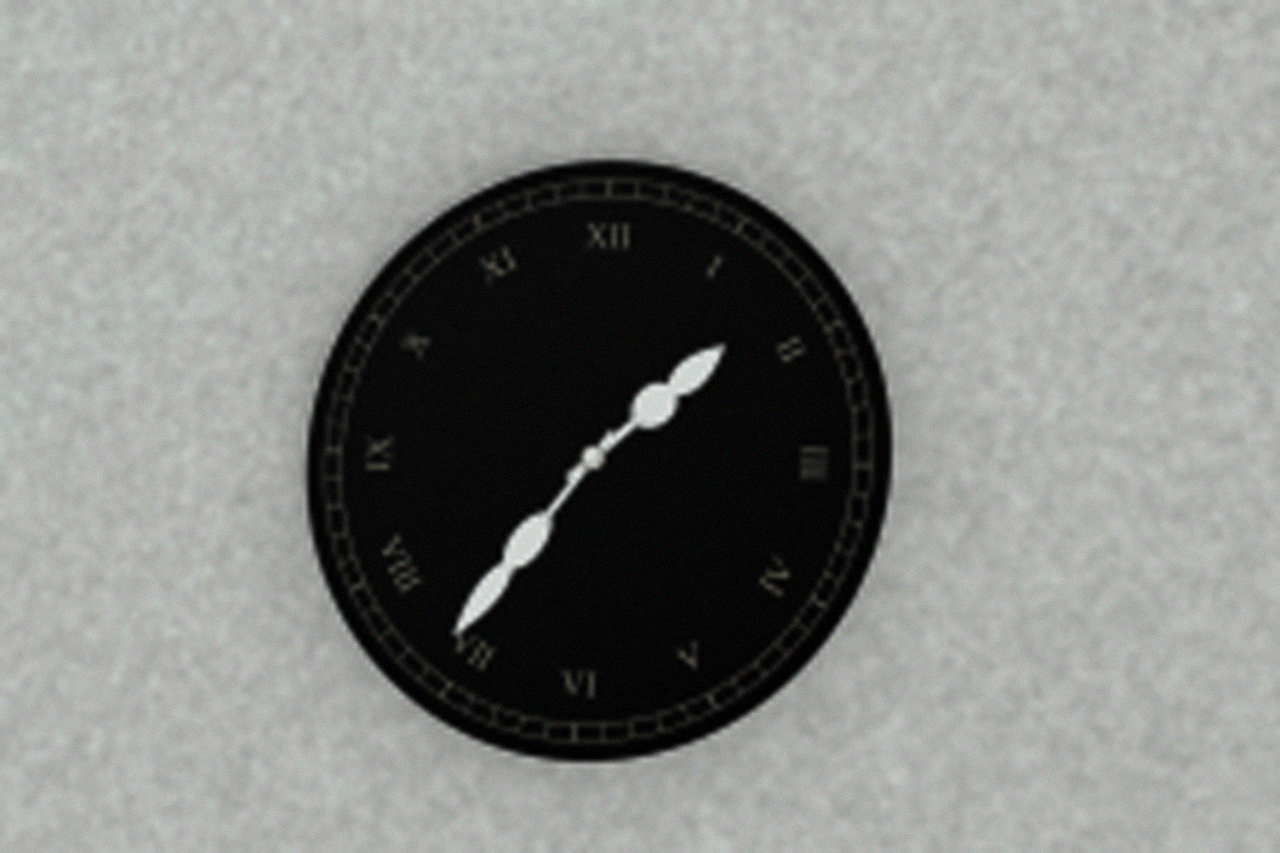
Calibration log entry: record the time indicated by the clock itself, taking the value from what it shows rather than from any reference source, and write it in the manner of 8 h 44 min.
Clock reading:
1 h 36 min
